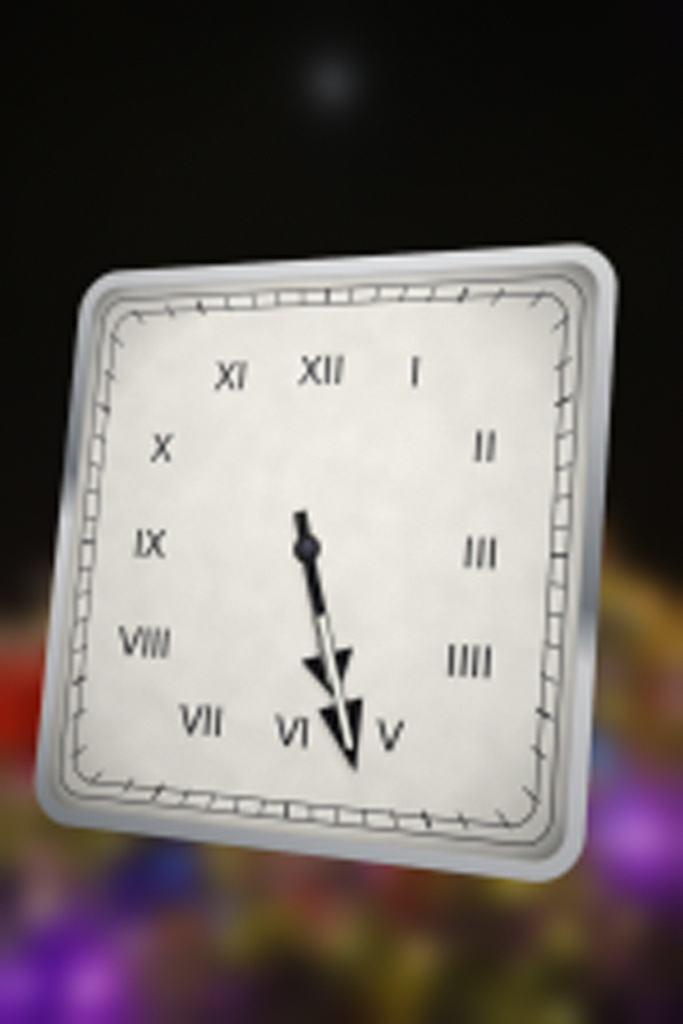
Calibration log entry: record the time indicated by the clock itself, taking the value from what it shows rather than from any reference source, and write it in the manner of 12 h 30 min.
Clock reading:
5 h 27 min
